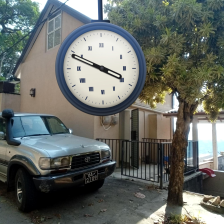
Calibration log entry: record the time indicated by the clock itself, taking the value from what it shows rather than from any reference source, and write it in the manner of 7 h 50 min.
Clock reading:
3 h 49 min
